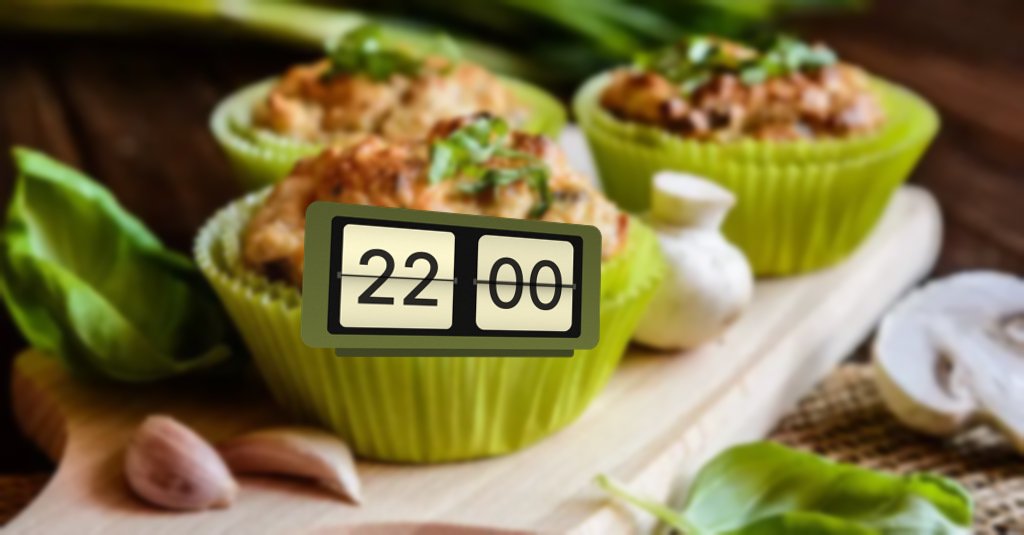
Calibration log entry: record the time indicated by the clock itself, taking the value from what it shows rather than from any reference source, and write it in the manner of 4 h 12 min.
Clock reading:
22 h 00 min
